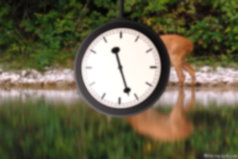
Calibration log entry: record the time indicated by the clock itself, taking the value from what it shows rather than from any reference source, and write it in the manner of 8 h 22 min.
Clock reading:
11 h 27 min
